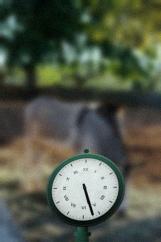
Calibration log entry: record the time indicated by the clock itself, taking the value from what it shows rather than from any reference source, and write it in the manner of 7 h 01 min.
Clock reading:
5 h 27 min
